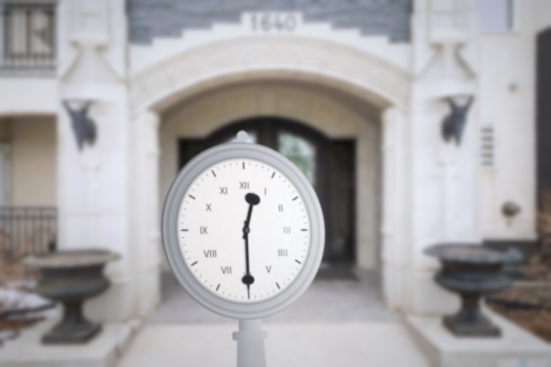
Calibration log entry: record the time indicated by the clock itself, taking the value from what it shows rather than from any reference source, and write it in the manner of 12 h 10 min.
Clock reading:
12 h 30 min
